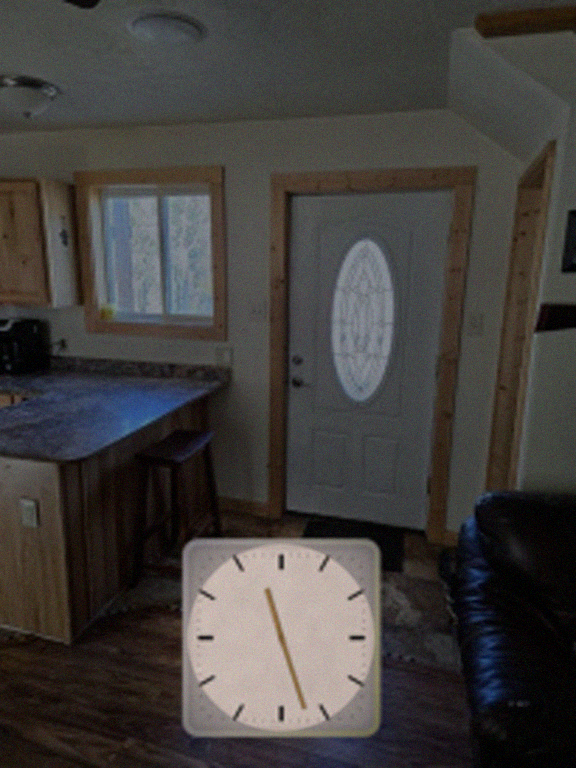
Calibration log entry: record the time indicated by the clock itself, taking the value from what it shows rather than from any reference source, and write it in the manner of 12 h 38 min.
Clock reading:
11 h 27 min
